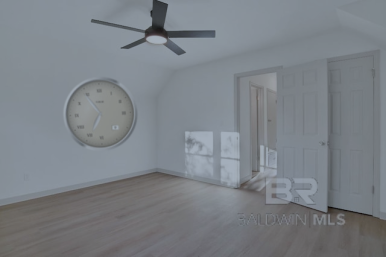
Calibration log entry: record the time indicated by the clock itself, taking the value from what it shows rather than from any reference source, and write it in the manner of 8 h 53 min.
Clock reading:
6 h 54 min
